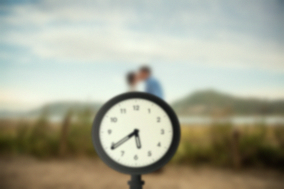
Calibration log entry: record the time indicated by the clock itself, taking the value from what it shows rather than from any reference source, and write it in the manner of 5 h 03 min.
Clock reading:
5 h 39 min
